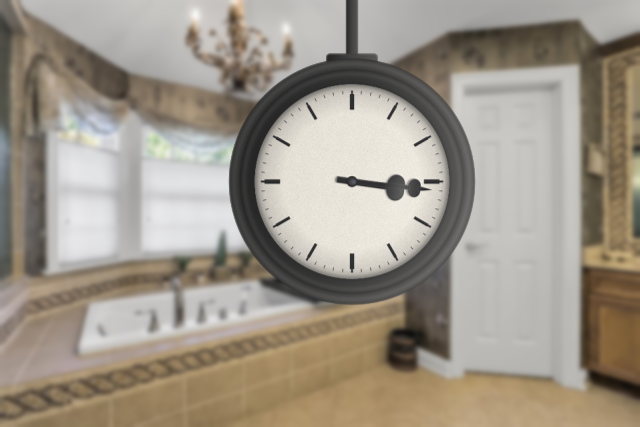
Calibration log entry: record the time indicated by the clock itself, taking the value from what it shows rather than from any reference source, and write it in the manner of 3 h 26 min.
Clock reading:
3 h 16 min
